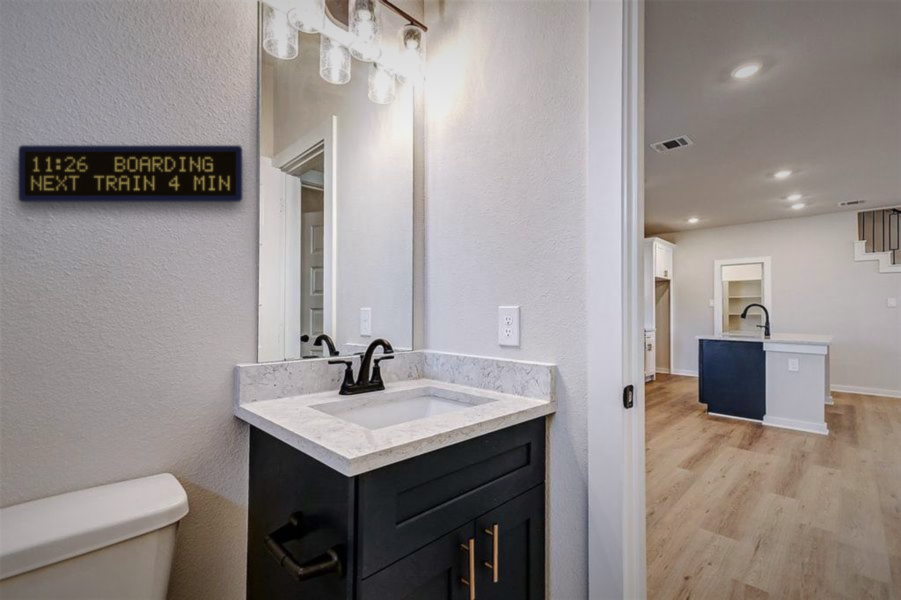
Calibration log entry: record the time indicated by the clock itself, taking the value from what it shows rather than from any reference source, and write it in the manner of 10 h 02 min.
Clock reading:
11 h 26 min
